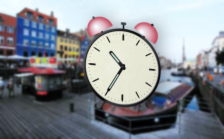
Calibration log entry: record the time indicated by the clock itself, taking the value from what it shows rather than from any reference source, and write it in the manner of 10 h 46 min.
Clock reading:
10 h 35 min
